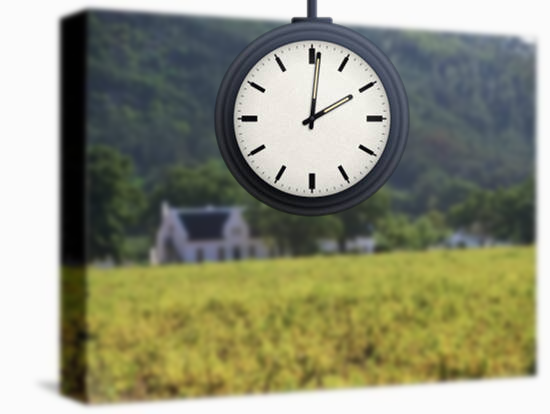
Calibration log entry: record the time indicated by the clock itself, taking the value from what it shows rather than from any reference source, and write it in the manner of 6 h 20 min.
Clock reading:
2 h 01 min
